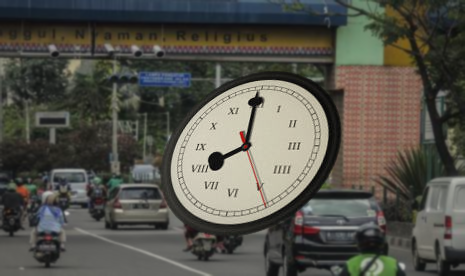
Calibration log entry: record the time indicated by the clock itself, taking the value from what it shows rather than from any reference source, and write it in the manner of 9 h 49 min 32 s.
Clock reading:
7 h 59 min 25 s
